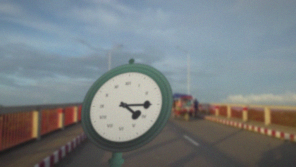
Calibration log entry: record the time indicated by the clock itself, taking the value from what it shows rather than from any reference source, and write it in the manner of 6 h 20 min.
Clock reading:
4 h 15 min
